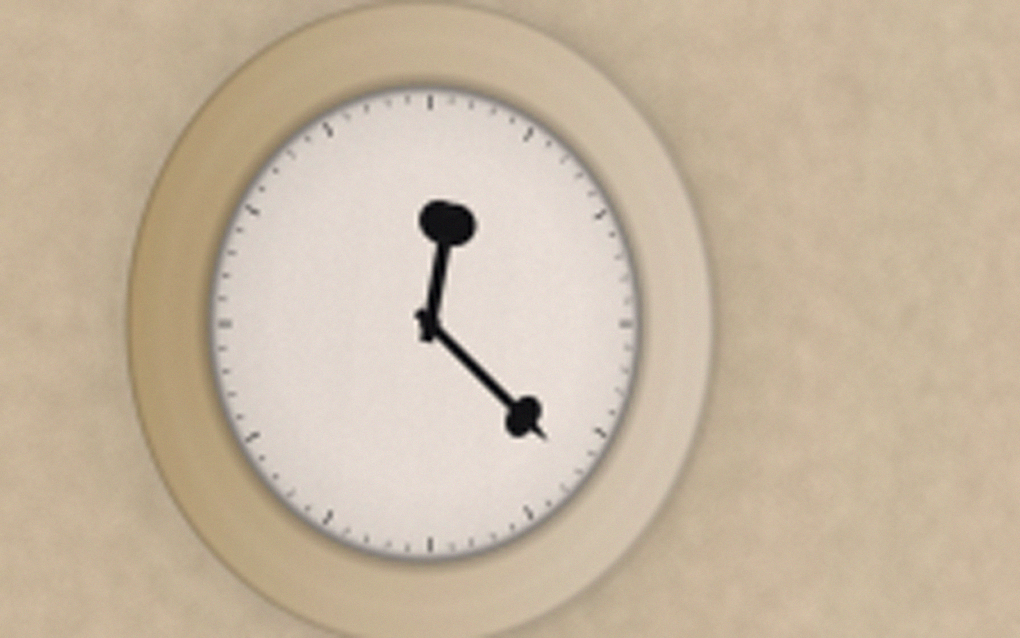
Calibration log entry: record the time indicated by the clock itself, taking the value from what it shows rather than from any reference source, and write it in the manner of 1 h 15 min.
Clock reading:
12 h 22 min
